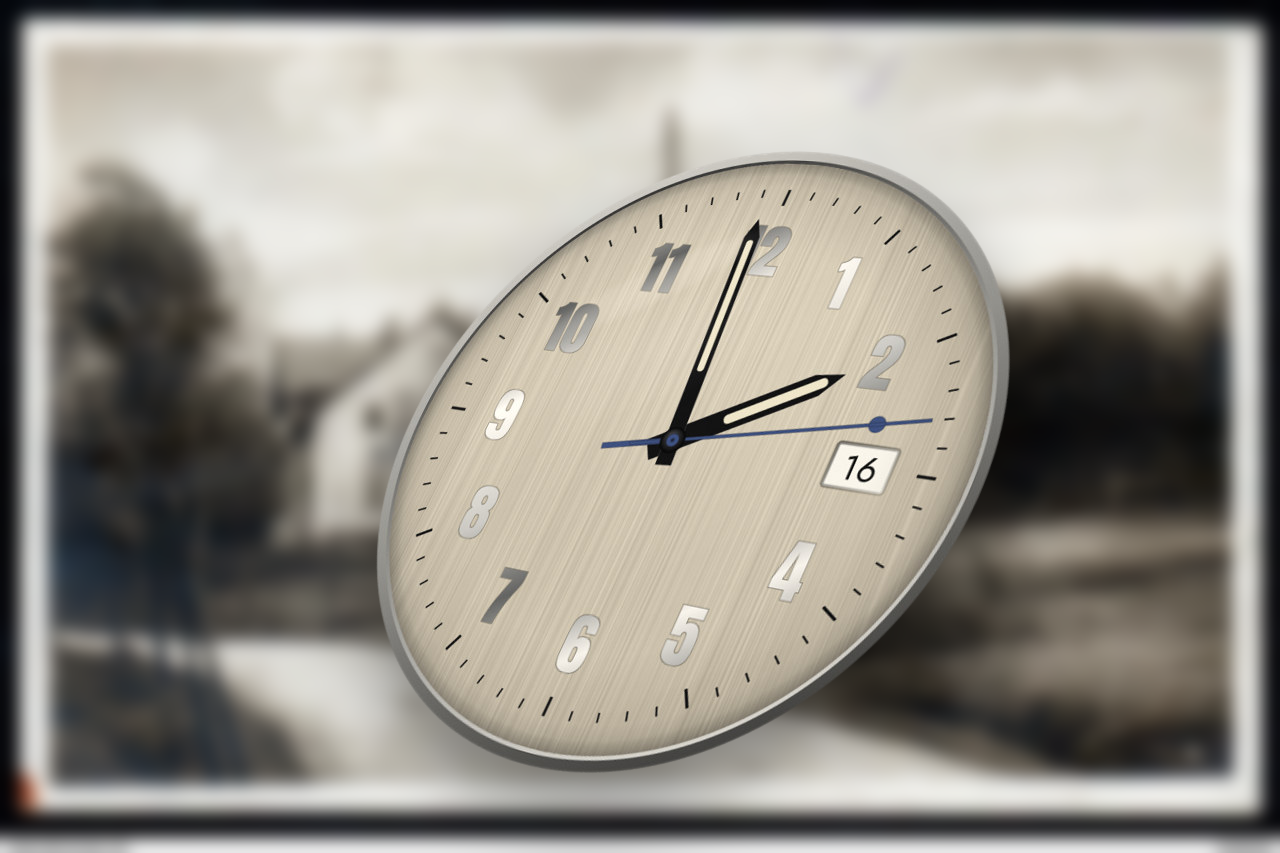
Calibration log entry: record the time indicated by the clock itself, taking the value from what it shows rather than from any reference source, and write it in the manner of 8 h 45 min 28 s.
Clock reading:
1 h 59 min 13 s
